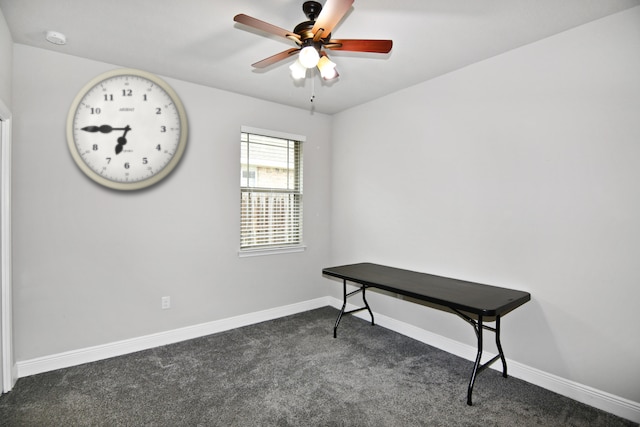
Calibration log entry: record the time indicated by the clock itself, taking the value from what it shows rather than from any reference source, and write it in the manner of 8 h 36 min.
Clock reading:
6 h 45 min
